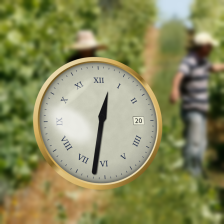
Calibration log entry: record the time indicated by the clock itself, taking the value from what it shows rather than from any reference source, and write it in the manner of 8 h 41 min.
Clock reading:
12 h 32 min
